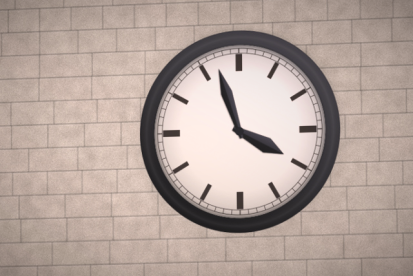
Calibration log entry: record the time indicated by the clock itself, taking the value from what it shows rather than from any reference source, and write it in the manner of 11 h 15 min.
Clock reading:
3 h 57 min
